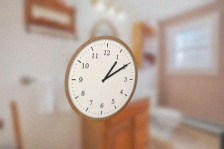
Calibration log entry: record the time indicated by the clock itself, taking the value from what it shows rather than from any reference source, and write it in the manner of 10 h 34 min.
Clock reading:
1 h 10 min
